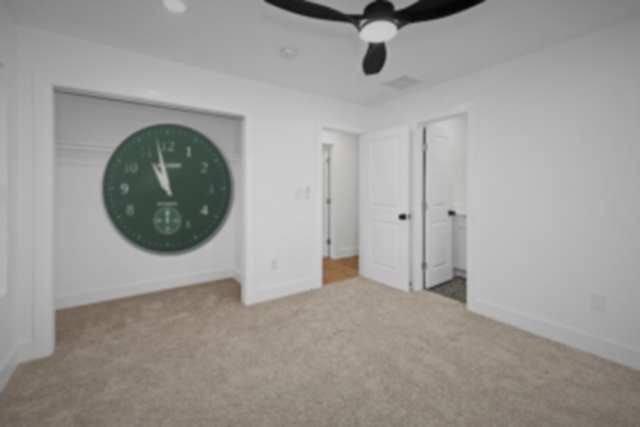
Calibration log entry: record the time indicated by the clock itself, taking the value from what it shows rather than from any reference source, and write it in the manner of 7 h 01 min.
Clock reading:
10 h 58 min
